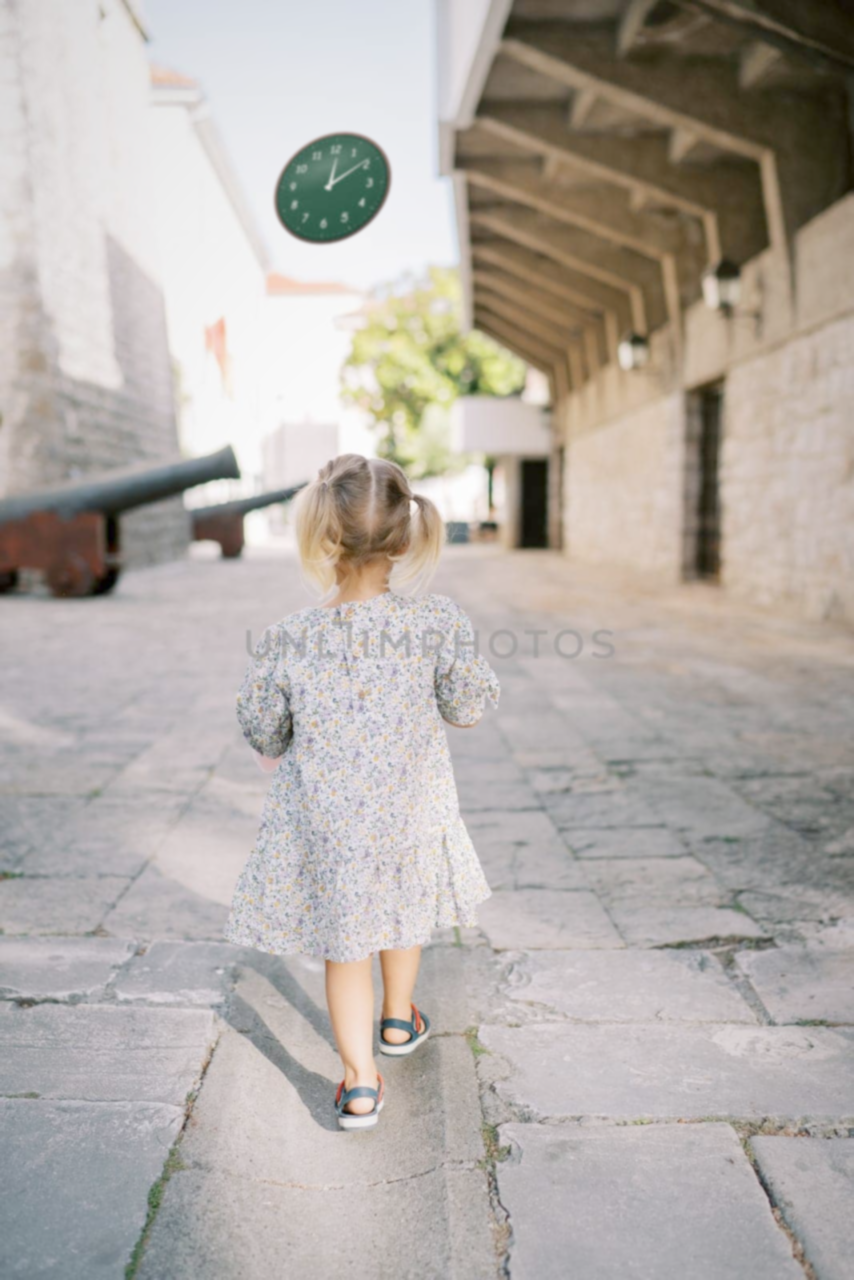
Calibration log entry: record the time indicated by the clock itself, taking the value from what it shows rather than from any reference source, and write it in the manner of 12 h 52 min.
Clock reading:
12 h 09 min
